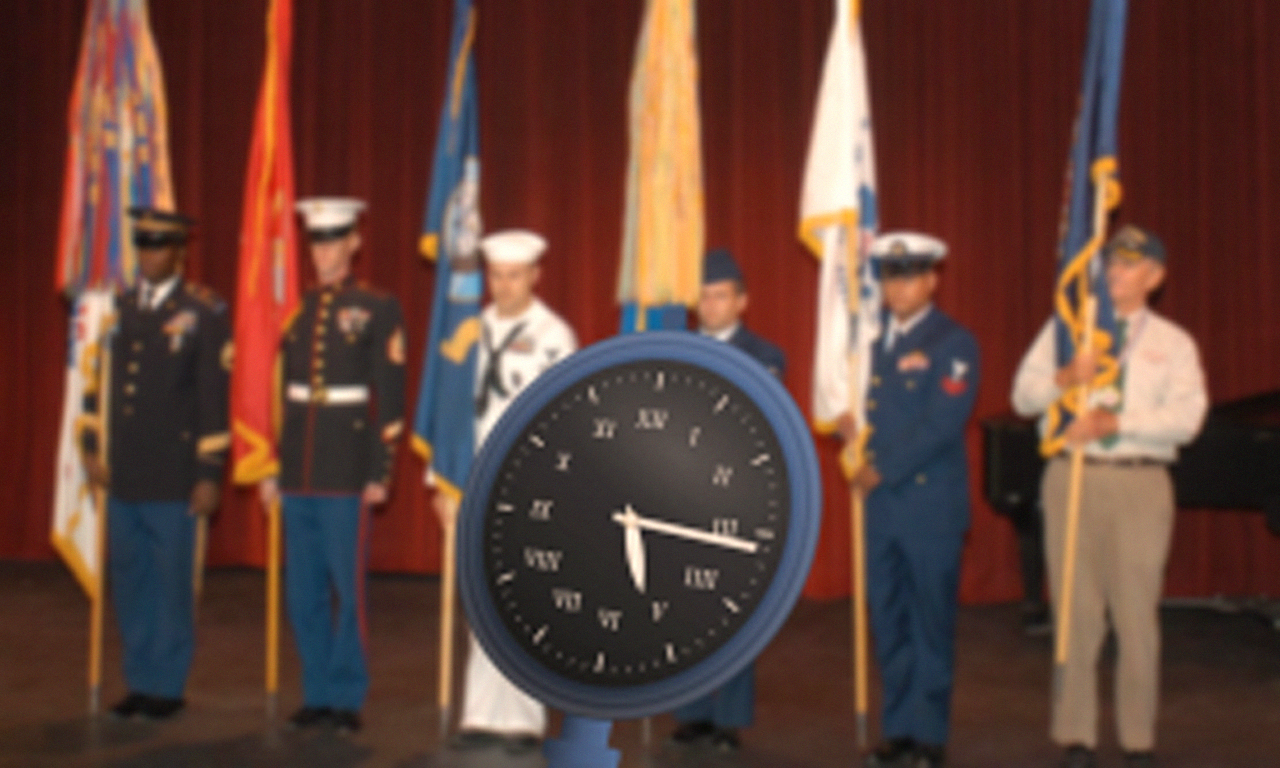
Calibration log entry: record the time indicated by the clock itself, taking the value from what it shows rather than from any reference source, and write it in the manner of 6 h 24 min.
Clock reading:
5 h 16 min
